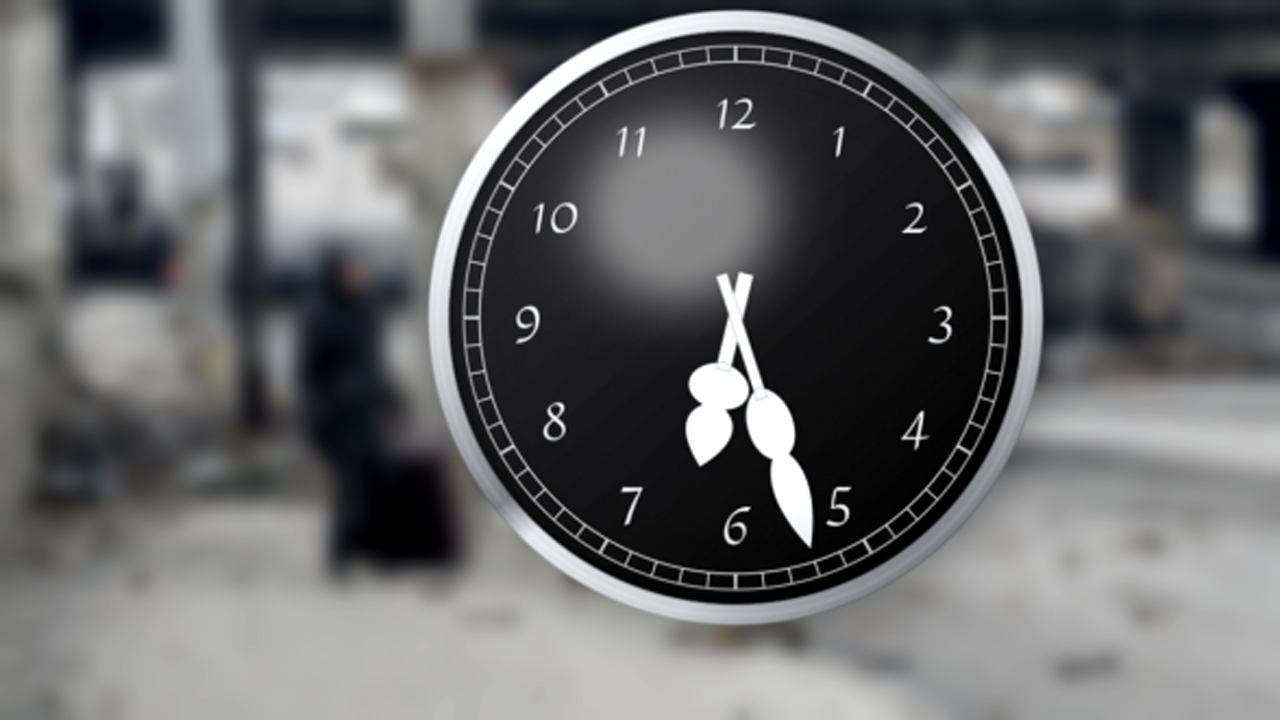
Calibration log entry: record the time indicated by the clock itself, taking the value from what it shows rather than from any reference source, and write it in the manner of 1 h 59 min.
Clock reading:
6 h 27 min
